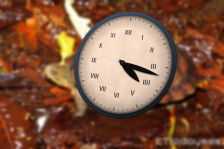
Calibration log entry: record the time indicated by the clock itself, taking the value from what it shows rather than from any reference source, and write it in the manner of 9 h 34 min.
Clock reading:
4 h 17 min
